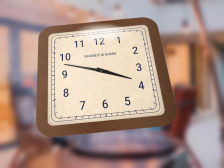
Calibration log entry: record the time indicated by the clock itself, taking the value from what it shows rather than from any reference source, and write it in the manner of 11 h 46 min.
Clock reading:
3 h 48 min
